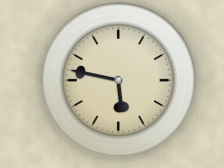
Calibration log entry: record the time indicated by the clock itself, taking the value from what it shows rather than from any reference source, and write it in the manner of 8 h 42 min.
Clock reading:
5 h 47 min
